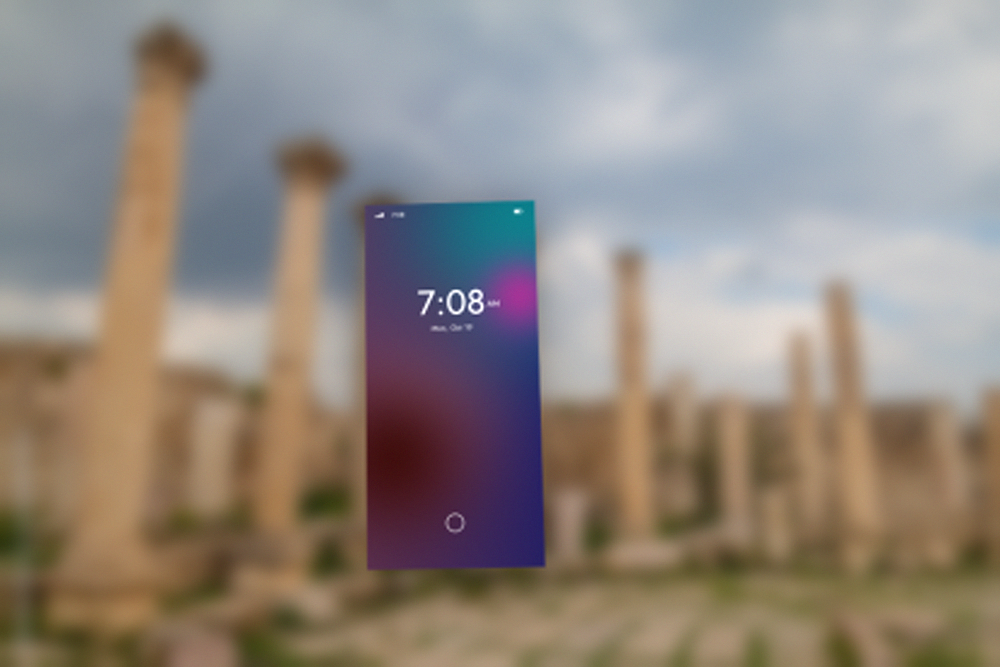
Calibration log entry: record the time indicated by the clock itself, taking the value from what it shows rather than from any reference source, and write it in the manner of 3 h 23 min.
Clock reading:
7 h 08 min
